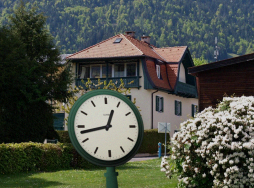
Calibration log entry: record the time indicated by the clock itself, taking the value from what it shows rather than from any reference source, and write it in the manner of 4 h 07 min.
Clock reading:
12 h 43 min
